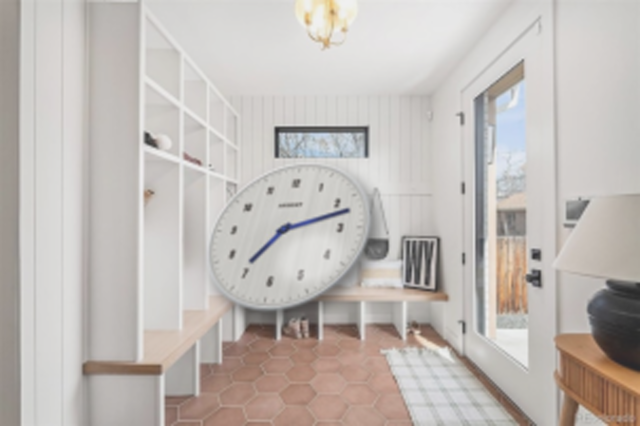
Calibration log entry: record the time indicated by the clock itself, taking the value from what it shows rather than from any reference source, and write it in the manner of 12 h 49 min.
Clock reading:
7 h 12 min
